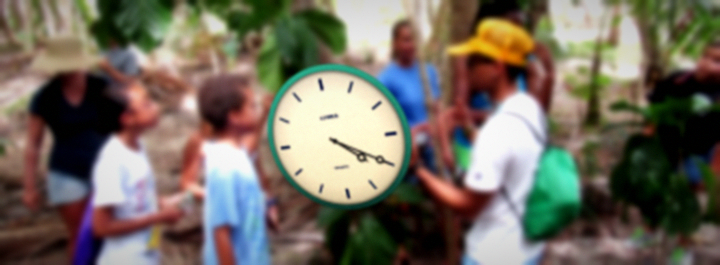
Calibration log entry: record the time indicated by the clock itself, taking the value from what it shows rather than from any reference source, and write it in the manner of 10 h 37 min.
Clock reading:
4 h 20 min
